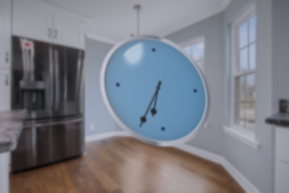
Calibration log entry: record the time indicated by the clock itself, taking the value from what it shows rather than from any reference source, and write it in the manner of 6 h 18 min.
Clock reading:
6 h 35 min
